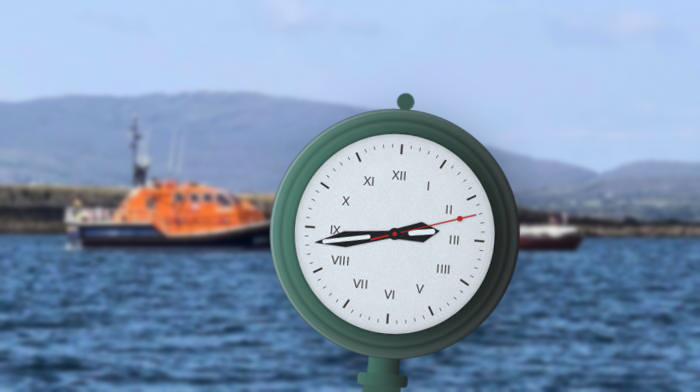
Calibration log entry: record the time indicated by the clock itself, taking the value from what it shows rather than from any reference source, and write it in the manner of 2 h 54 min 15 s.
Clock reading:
2 h 43 min 12 s
